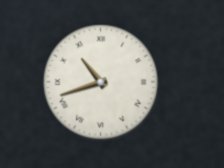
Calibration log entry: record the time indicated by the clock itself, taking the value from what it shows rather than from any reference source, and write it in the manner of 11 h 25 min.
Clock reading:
10 h 42 min
